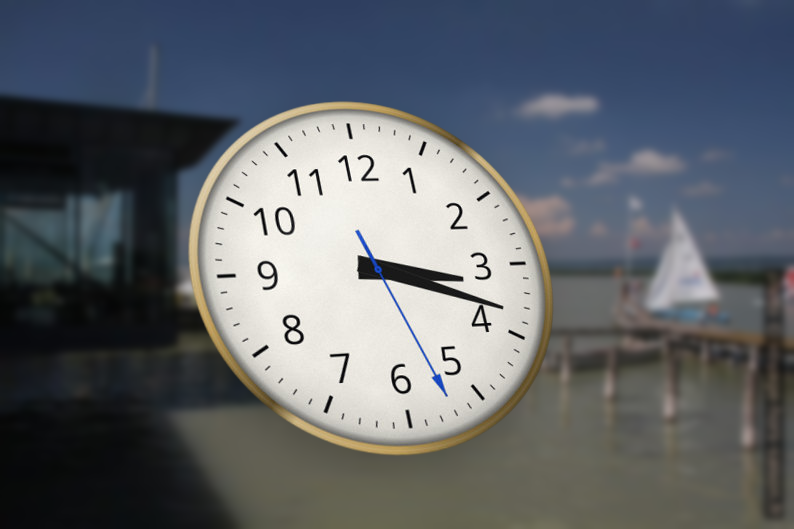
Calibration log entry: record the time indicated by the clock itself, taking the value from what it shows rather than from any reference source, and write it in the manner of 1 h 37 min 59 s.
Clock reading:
3 h 18 min 27 s
